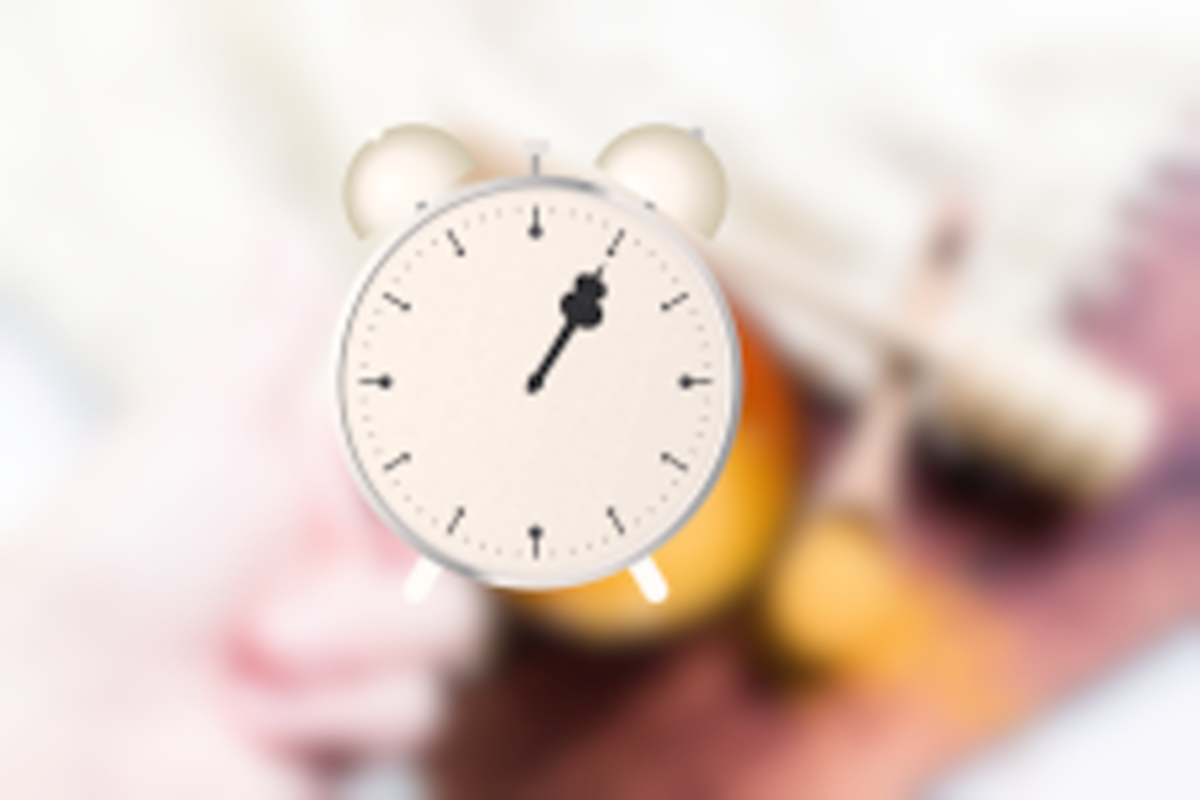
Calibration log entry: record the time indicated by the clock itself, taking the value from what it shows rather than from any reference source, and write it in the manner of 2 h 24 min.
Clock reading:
1 h 05 min
